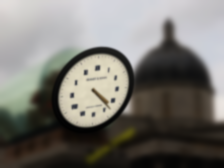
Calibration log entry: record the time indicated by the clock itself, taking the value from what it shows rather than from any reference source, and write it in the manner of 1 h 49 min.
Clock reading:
4 h 23 min
